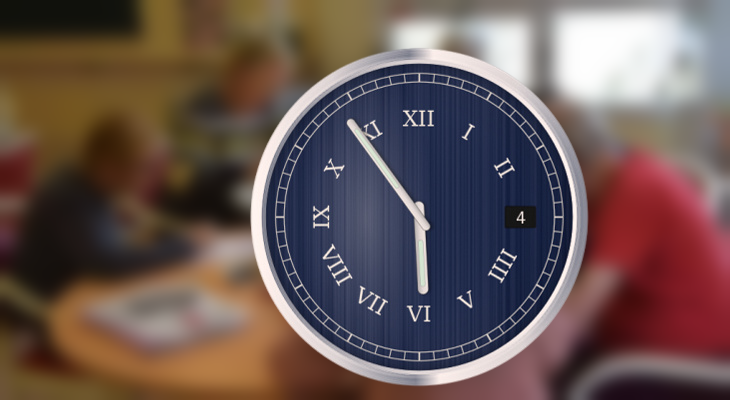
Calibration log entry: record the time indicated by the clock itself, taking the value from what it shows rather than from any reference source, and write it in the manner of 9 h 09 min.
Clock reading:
5 h 54 min
